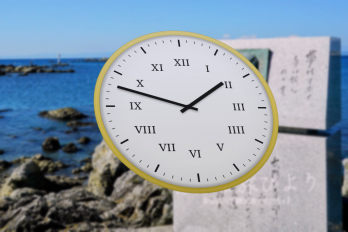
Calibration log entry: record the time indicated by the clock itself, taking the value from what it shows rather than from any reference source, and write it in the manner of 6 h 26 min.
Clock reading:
1 h 48 min
